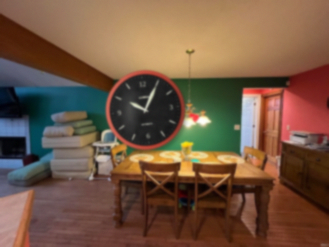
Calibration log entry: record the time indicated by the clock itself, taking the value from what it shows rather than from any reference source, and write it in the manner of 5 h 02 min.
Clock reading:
10 h 05 min
